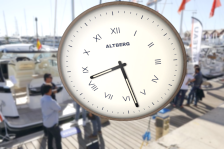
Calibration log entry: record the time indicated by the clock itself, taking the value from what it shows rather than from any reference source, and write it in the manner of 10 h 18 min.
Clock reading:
8 h 28 min
